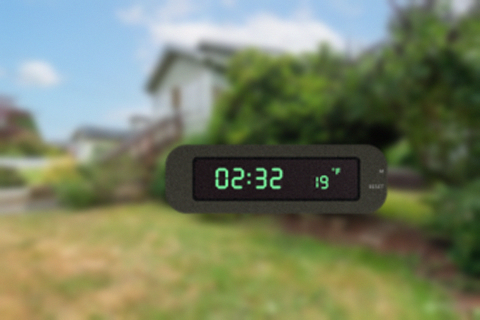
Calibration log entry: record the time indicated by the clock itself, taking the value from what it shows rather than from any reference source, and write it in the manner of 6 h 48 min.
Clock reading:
2 h 32 min
